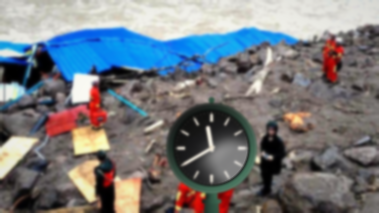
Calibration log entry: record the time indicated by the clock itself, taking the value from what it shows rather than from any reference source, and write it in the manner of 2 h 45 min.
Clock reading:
11 h 40 min
